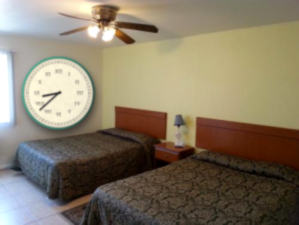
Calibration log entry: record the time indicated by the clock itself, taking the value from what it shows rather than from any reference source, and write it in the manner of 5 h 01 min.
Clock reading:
8 h 38 min
